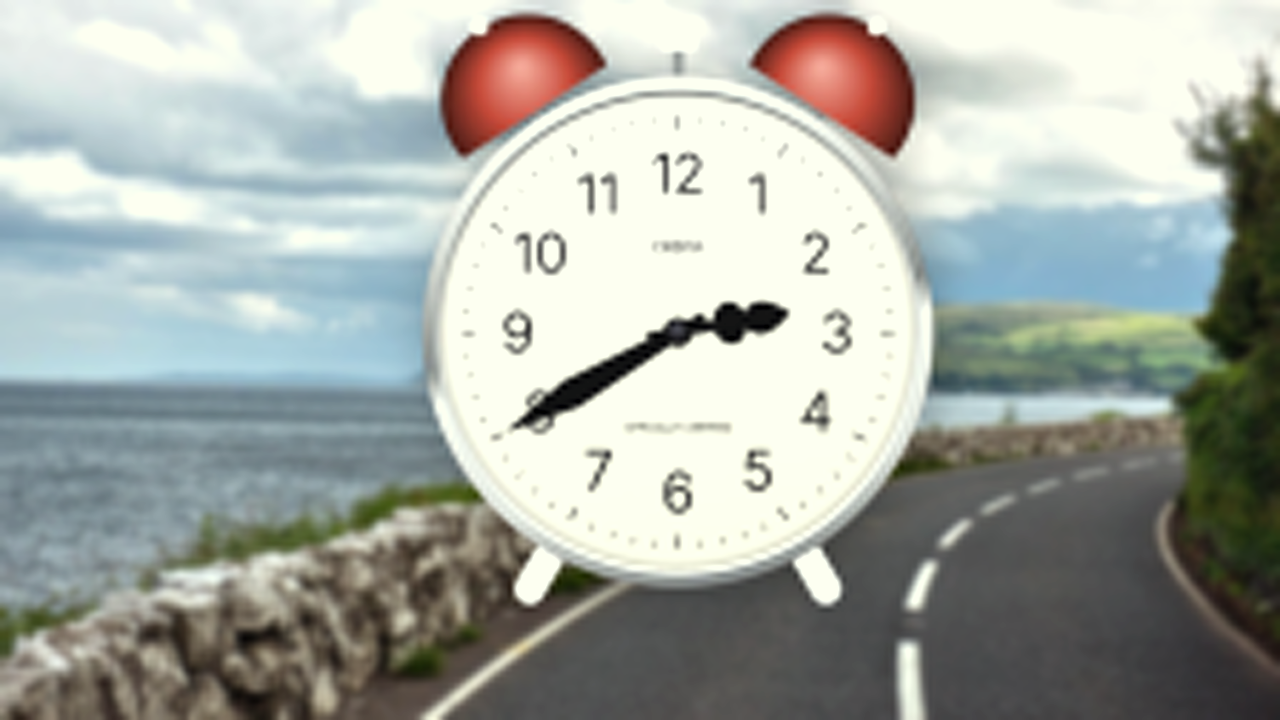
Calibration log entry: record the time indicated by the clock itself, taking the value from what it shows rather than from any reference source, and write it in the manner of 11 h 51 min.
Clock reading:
2 h 40 min
